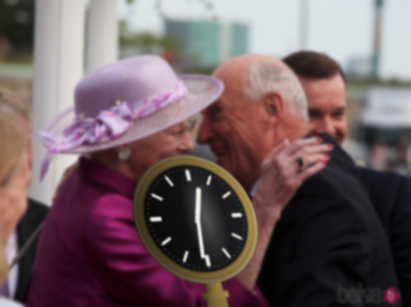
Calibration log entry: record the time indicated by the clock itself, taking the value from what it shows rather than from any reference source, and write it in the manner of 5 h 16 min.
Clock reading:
12 h 31 min
